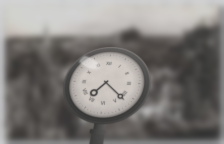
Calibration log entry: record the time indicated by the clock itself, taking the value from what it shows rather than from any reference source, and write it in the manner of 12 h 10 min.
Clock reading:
7 h 22 min
